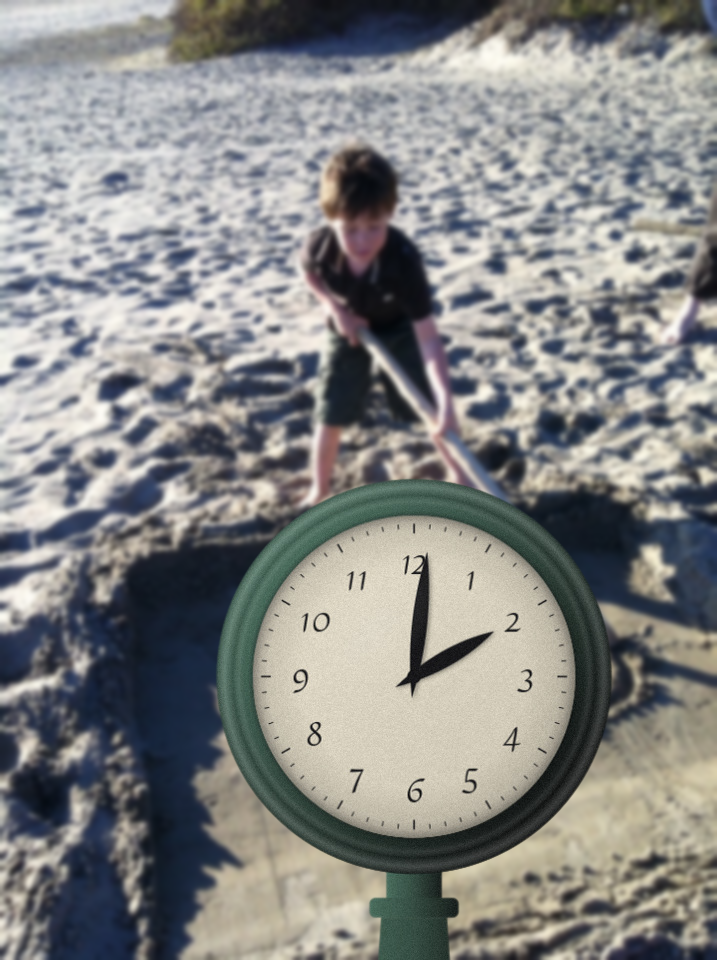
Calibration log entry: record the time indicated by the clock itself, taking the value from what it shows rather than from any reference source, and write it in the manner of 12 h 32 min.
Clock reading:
2 h 01 min
